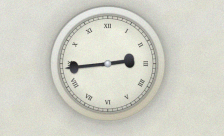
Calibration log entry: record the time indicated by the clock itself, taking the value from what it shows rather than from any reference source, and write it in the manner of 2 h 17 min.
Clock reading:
2 h 44 min
